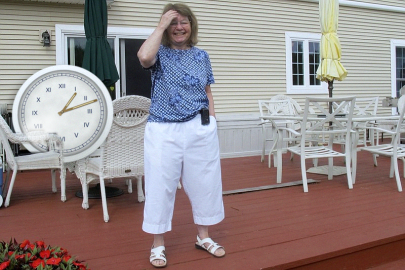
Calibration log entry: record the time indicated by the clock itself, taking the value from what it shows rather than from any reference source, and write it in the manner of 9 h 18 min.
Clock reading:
1 h 12 min
